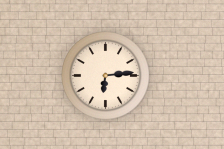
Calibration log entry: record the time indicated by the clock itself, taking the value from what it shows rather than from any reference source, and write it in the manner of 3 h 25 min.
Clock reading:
6 h 14 min
